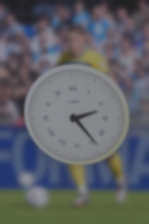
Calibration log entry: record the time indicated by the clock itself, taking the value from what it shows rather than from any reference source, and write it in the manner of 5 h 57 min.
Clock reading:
2 h 24 min
